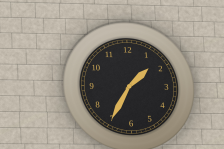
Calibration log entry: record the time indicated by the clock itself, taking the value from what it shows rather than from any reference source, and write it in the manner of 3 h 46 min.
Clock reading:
1 h 35 min
